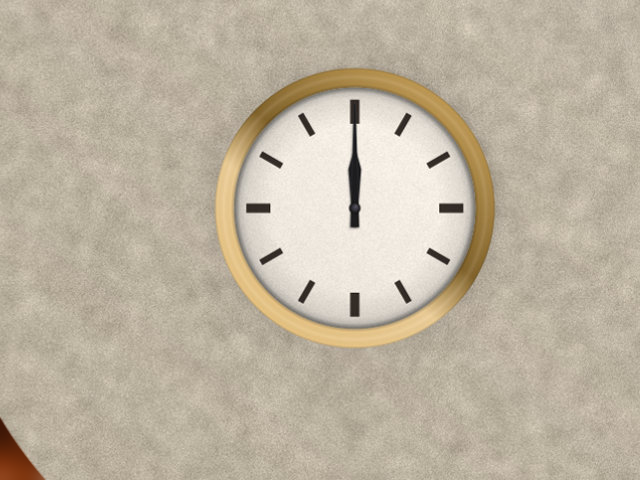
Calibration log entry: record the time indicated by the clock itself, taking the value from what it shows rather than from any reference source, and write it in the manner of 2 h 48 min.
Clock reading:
12 h 00 min
